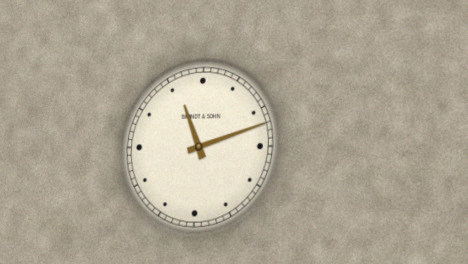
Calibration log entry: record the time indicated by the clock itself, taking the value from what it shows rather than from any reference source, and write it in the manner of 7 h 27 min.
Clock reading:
11 h 12 min
